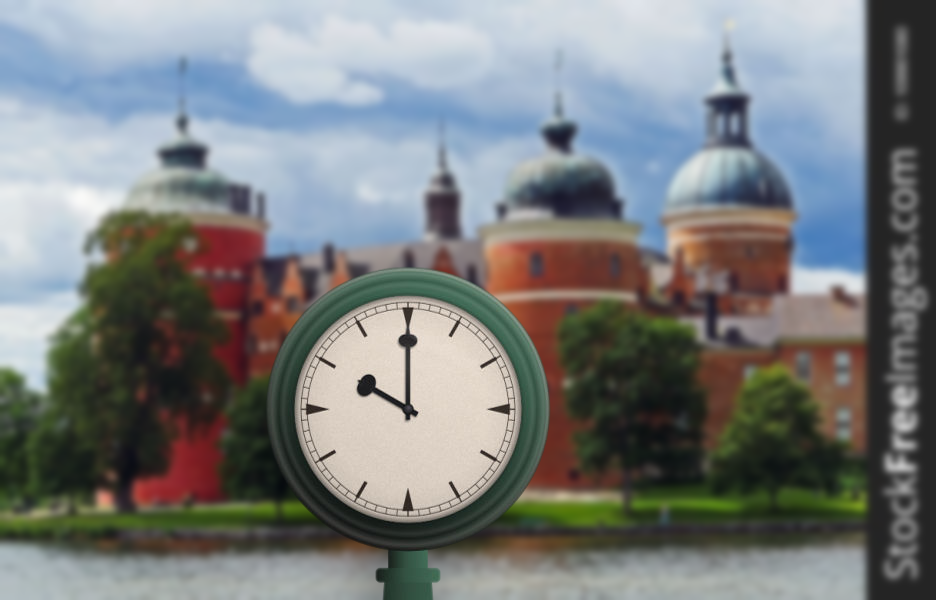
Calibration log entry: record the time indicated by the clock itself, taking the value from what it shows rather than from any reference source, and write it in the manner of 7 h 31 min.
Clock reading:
10 h 00 min
